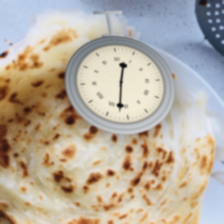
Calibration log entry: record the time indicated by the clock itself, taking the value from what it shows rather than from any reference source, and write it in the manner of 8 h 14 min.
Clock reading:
12 h 32 min
